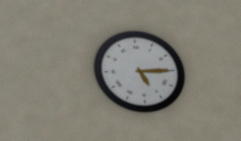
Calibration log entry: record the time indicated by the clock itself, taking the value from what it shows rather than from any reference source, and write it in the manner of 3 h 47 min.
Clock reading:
5 h 15 min
